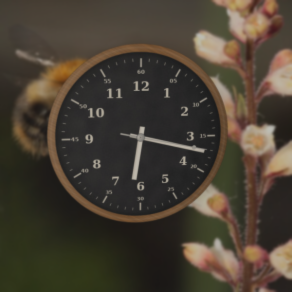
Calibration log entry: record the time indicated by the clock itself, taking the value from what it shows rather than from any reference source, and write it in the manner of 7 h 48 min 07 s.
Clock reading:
6 h 17 min 17 s
